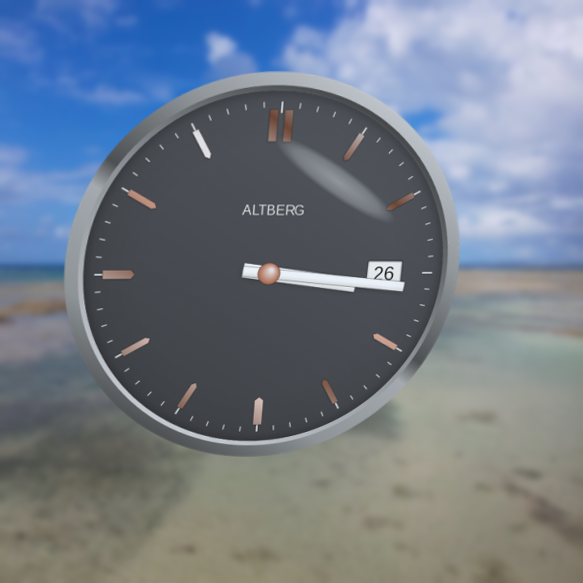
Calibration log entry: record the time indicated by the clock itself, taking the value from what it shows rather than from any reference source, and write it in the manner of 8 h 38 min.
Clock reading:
3 h 16 min
